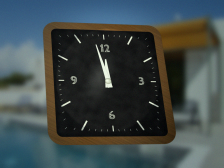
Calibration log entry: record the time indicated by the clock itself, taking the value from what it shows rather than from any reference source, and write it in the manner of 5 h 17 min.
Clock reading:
11 h 58 min
